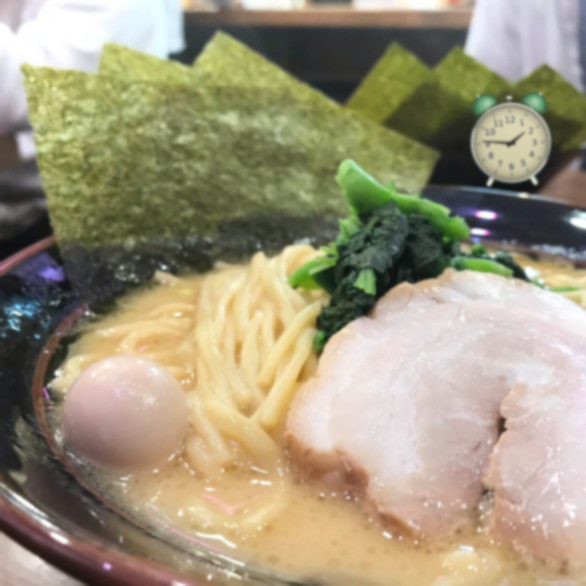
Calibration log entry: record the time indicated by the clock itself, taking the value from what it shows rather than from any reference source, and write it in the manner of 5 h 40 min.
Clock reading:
1 h 46 min
